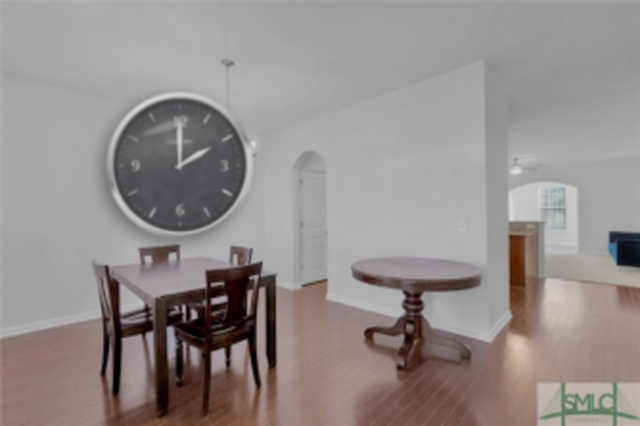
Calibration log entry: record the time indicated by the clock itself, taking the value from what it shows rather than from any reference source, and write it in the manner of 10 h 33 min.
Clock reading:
2 h 00 min
